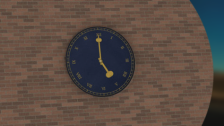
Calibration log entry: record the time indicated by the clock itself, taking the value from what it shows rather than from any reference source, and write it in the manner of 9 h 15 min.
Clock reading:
5 h 00 min
